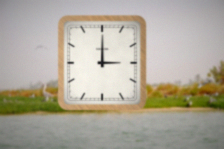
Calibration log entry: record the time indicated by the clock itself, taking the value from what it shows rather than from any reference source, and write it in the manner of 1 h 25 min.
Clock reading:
3 h 00 min
